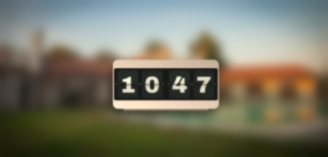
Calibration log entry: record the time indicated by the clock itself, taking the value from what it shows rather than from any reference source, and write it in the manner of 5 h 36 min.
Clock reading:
10 h 47 min
